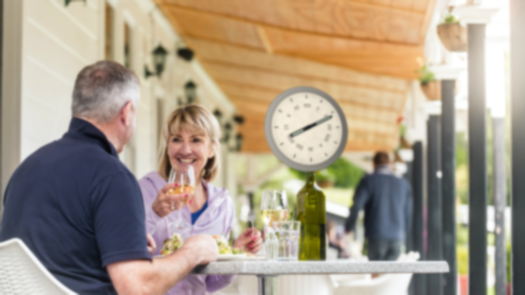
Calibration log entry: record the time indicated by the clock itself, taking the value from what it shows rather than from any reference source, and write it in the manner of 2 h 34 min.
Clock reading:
8 h 11 min
